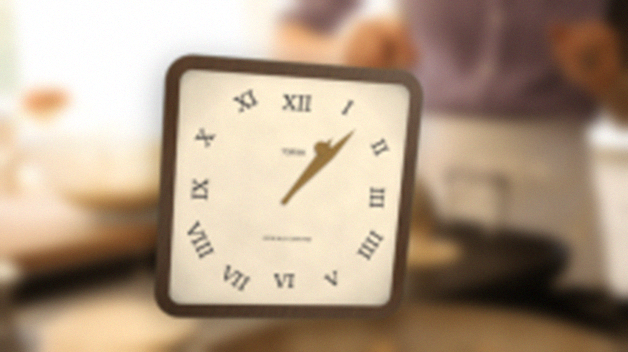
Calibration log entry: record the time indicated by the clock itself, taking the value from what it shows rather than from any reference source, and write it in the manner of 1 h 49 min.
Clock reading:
1 h 07 min
